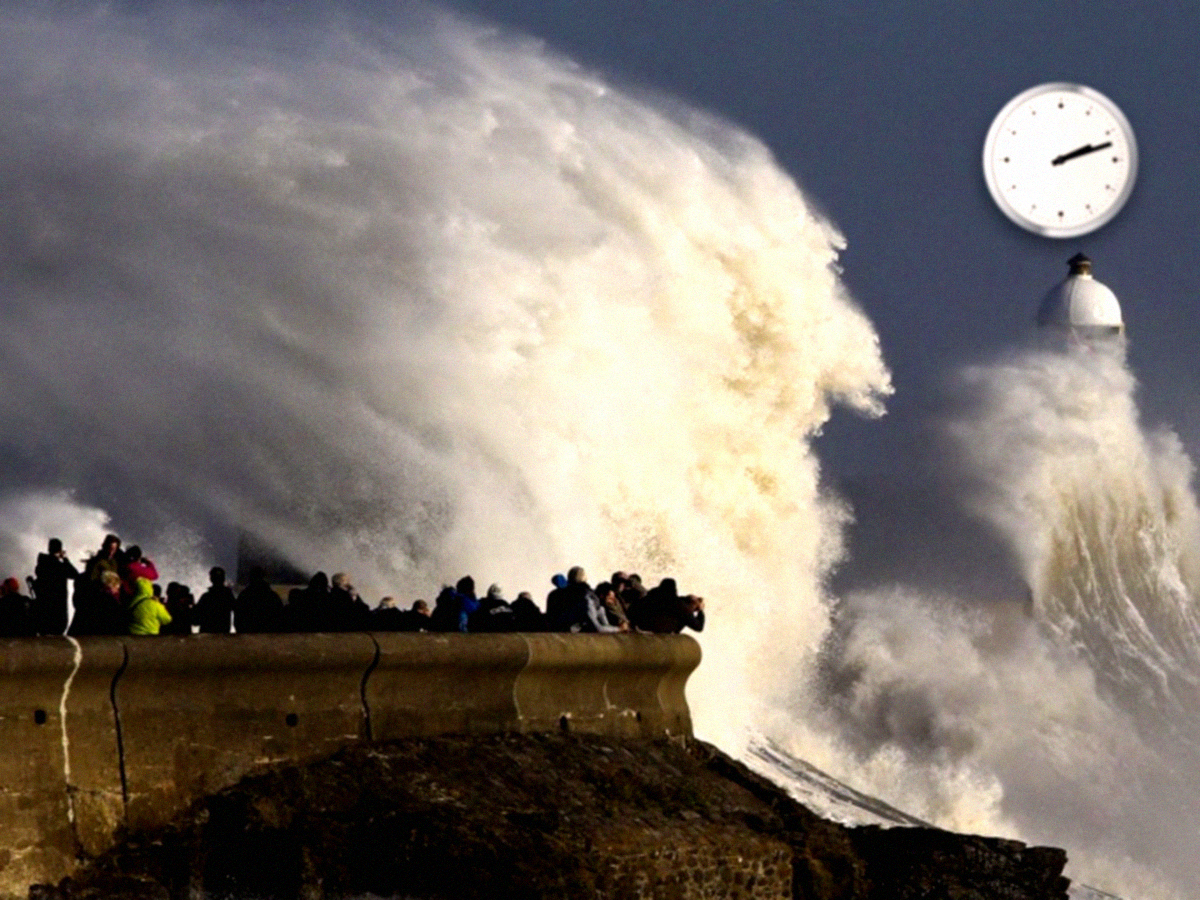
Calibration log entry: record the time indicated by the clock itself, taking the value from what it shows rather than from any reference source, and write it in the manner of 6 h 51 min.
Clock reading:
2 h 12 min
